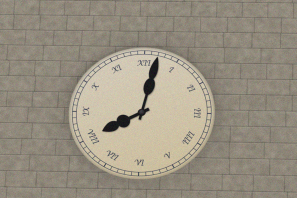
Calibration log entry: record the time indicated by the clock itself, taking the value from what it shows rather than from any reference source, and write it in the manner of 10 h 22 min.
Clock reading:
8 h 02 min
